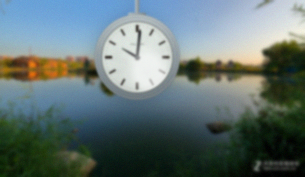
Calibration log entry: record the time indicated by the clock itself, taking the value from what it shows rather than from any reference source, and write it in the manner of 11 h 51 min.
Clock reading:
10 h 01 min
